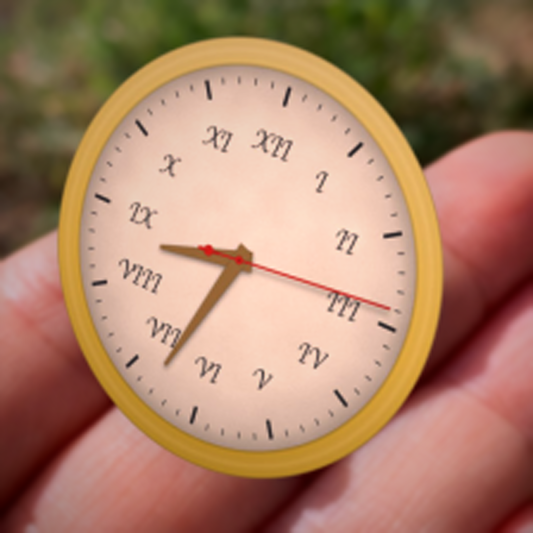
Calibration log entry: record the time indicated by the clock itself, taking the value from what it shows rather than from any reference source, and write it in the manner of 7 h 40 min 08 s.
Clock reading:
8 h 33 min 14 s
